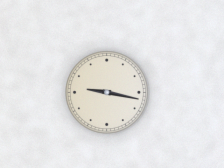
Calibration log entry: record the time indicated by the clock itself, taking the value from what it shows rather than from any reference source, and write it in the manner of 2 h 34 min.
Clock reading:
9 h 17 min
